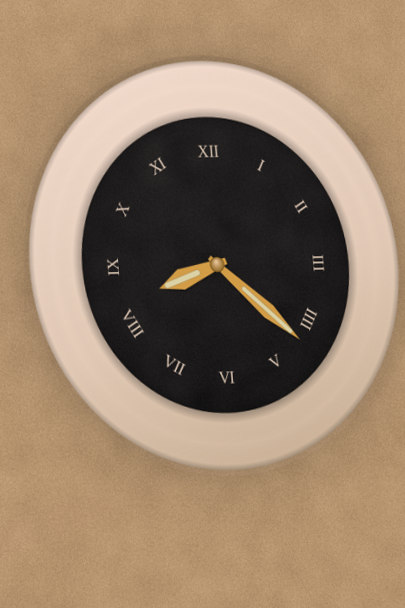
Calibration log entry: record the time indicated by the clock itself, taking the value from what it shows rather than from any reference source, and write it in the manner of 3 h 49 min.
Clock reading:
8 h 22 min
